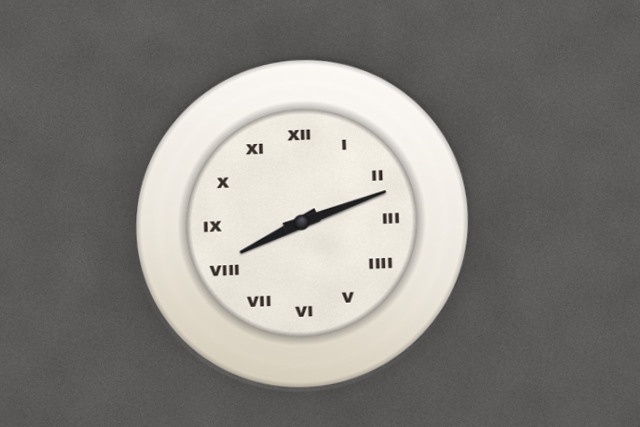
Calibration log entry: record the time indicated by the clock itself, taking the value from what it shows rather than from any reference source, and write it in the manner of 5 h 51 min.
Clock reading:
8 h 12 min
